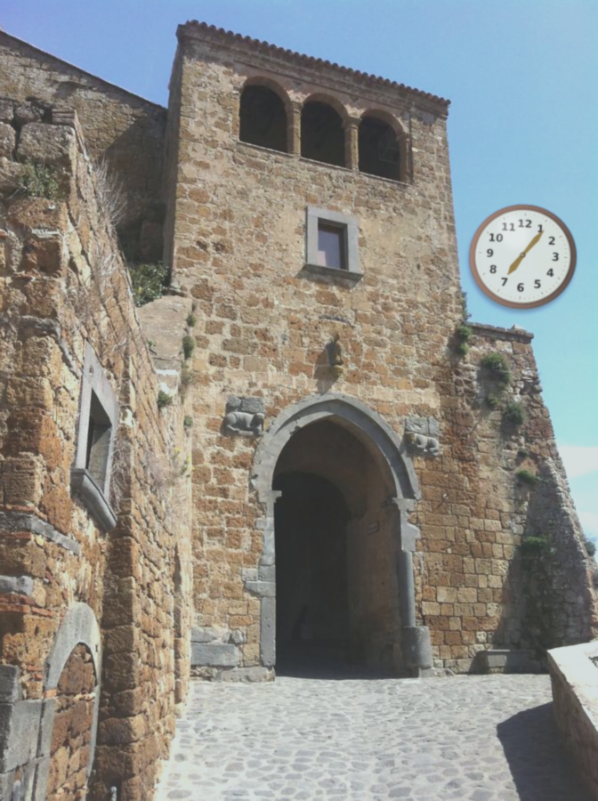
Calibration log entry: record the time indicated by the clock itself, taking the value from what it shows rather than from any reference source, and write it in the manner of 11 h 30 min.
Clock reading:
7 h 06 min
